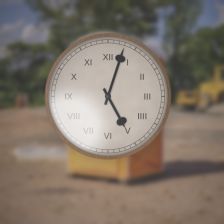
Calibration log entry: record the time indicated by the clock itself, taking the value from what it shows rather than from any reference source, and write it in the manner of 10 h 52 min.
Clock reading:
5 h 03 min
